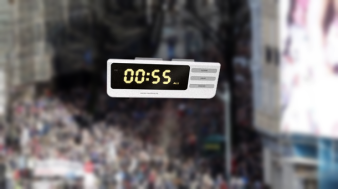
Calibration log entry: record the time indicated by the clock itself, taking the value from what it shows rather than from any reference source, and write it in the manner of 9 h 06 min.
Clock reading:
0 h 55 min
